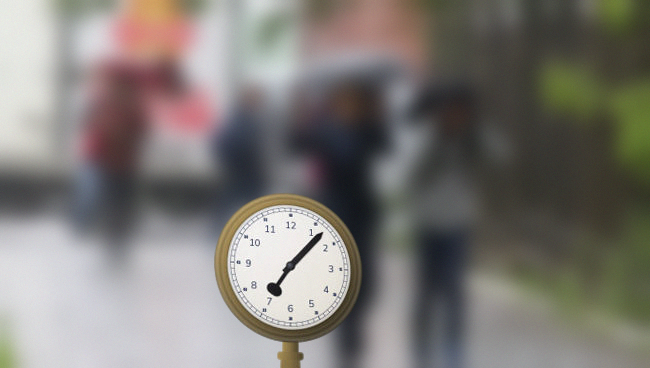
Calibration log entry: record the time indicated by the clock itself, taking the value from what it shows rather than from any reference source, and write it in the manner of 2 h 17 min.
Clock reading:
7 h 07 min
